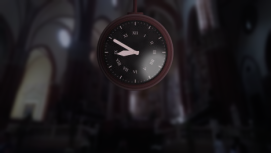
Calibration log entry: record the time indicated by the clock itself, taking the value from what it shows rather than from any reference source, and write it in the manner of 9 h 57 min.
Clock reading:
8 h 50 min
